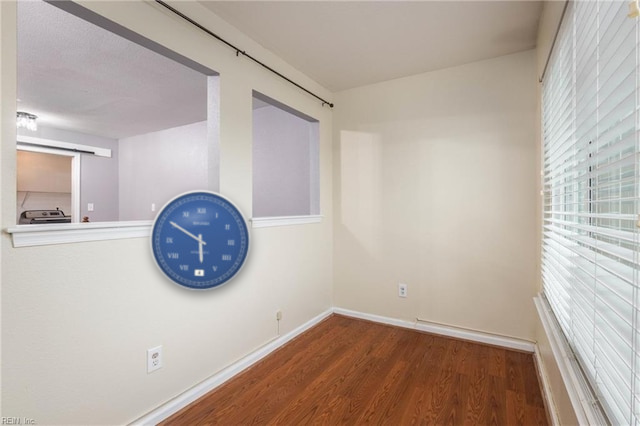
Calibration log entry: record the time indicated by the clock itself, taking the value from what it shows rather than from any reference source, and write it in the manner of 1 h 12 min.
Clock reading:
5 h 50 min
